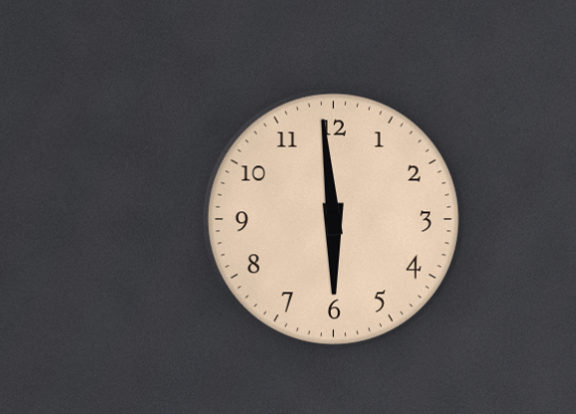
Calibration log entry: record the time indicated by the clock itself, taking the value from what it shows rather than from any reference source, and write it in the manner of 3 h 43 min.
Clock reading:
5 h 59 min
